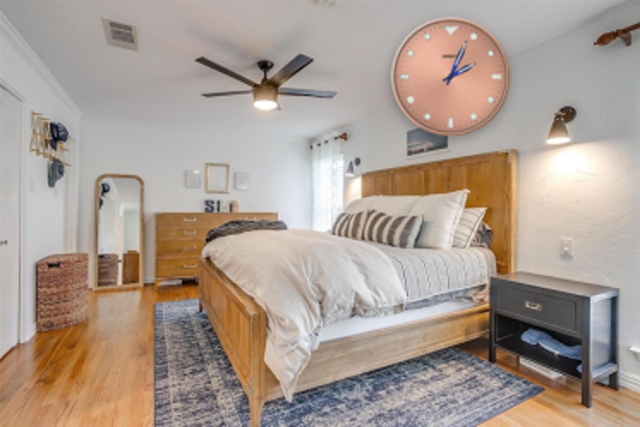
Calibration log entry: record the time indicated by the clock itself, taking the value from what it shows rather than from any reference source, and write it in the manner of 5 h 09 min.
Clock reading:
2 h 04 min
